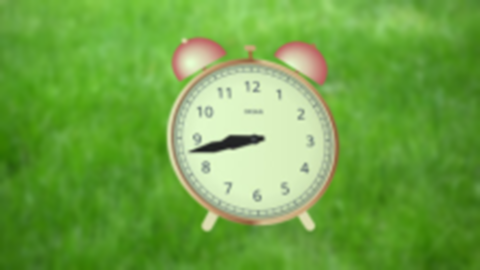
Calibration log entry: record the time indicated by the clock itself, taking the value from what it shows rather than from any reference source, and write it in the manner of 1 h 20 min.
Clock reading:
8 h 43 min
